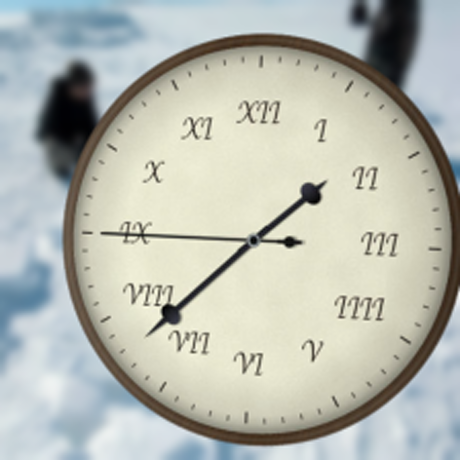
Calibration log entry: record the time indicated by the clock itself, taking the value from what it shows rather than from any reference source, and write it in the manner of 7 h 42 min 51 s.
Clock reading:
1 h 37 min 45 s
